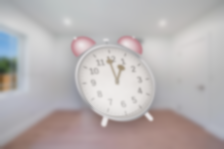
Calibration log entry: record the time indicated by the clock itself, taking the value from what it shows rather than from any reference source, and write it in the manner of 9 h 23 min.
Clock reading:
12 h 59 min
